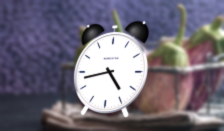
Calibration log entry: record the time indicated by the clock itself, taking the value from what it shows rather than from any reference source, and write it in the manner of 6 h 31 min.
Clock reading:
4 h 43 min
